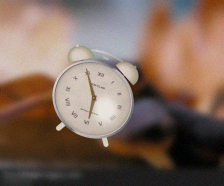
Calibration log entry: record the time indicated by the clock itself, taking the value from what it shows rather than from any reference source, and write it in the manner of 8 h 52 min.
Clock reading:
5 h 55 min
